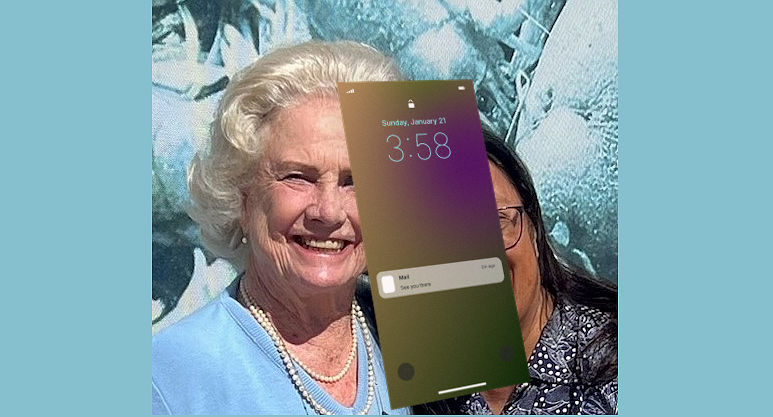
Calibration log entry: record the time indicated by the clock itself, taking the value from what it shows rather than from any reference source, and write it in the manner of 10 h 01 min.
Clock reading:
3 h 58 min
